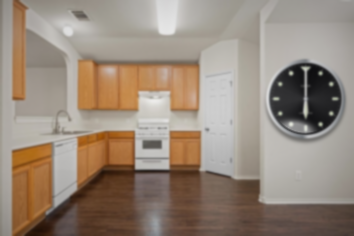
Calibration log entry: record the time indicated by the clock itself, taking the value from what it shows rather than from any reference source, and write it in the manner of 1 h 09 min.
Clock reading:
6 h 00 min
